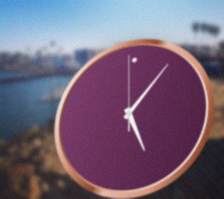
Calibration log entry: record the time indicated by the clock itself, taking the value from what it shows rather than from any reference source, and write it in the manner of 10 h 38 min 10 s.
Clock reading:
5 h 05 min 59 s
